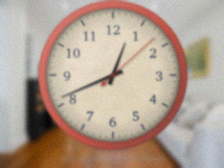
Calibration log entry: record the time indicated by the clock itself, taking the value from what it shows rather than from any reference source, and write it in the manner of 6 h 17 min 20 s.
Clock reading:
12 h 41 min 08 s
